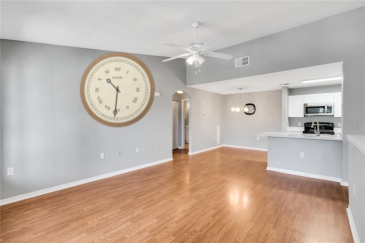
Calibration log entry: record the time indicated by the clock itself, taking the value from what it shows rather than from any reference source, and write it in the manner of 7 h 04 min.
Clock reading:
10 h 31 min
